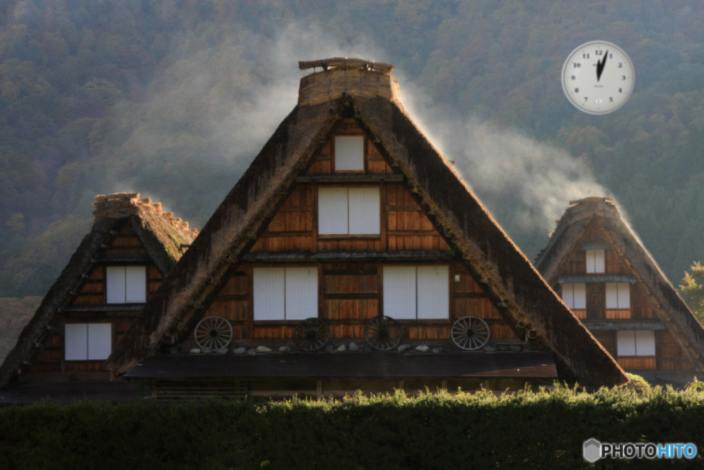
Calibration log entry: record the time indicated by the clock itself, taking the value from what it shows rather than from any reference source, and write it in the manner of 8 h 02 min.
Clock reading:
12 h 03 min
